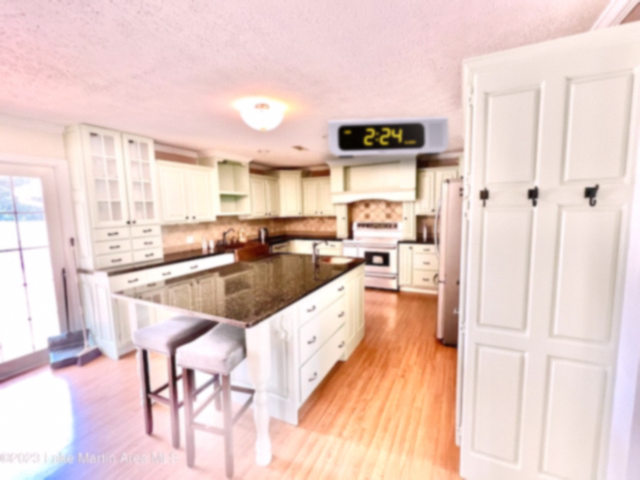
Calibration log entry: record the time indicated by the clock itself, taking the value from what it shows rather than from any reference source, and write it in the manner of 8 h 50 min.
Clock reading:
2 h 24 min
